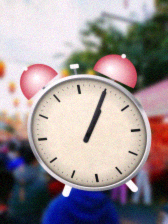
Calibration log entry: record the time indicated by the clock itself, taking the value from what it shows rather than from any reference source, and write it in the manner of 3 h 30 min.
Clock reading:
1 h 05 min
